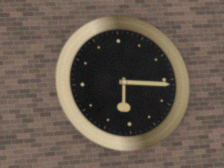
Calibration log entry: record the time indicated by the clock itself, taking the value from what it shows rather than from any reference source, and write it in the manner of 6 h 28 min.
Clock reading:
6 h 16 min
